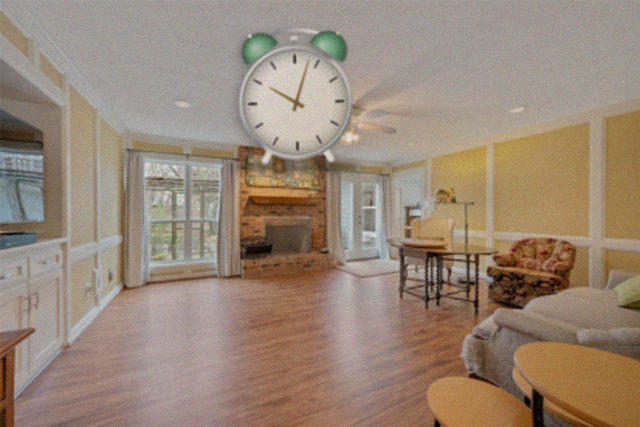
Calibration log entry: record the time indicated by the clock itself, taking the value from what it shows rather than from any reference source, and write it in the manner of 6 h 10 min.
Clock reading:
10 h 03 min
